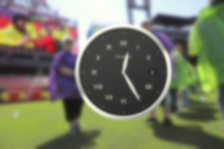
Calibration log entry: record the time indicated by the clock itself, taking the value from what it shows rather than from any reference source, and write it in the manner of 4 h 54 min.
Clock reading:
12 h 25 min
